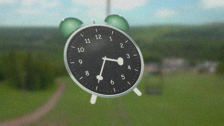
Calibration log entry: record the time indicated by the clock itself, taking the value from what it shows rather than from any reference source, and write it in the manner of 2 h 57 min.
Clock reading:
3 h 35 min
